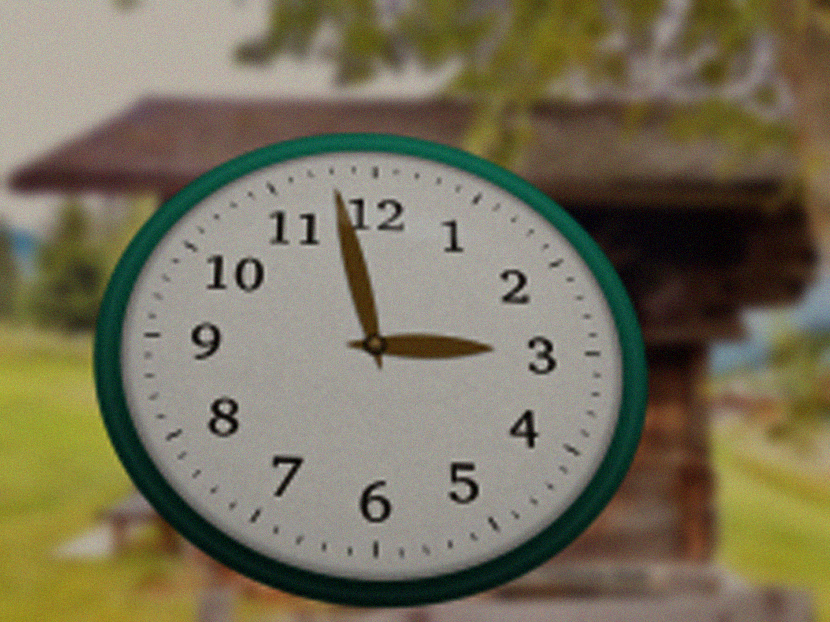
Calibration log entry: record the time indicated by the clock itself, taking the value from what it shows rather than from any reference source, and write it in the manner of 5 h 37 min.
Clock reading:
2 h 58 min
